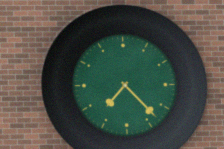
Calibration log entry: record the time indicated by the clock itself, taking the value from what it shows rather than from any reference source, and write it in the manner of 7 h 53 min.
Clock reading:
7 h 23 min
